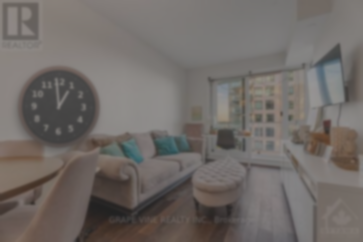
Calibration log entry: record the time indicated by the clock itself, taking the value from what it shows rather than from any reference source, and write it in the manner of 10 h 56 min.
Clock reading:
12 h 59 min
